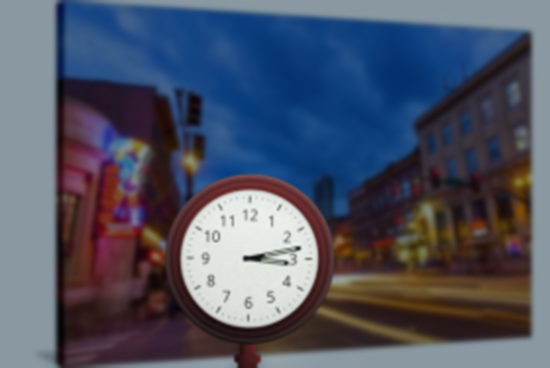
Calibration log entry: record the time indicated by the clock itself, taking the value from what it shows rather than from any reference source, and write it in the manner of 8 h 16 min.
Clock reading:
3 h 13 min
